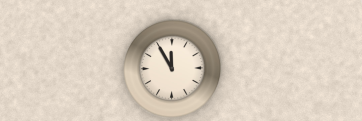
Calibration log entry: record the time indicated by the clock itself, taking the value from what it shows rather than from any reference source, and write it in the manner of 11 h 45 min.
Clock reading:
11 h 55 min
